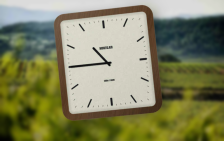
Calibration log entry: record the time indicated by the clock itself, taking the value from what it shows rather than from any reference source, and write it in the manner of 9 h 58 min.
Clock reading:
10 h 45 min
